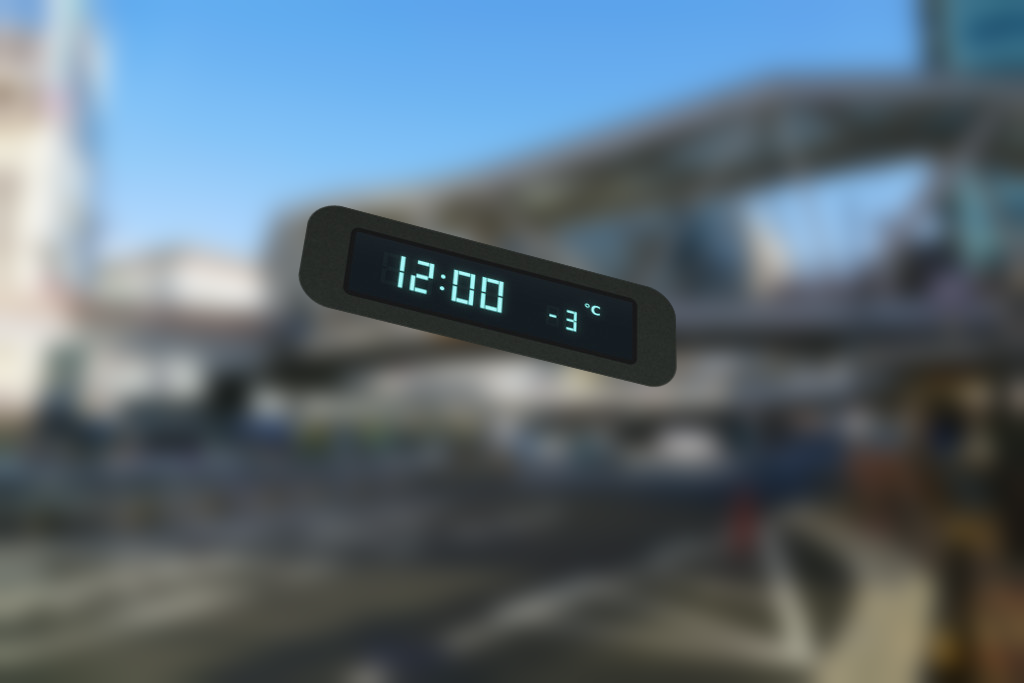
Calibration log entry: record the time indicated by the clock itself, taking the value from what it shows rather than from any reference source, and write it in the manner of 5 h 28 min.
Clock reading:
12 h 00 min
